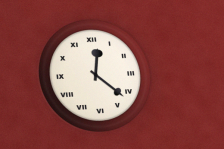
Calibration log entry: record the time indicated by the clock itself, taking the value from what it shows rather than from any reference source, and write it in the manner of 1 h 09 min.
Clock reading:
12 h 22 min
